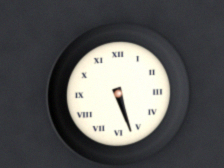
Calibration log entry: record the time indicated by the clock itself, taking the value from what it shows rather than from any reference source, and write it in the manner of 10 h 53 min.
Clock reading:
5 h 27 min
